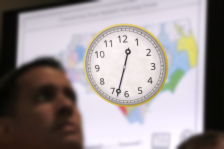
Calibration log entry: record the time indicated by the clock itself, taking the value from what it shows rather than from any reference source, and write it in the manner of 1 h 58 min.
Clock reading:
12 h 33 min
